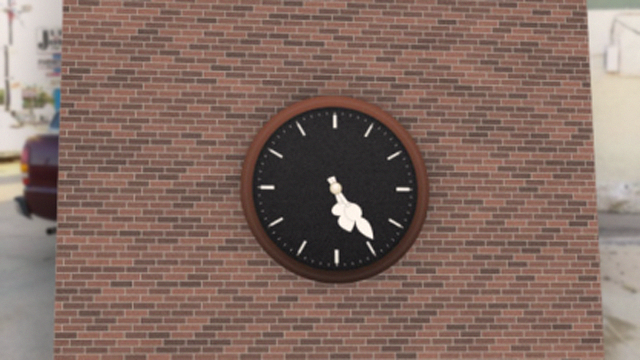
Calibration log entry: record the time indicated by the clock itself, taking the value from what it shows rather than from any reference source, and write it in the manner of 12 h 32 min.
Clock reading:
5 h 24 min
